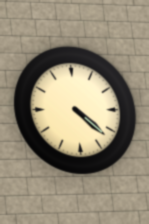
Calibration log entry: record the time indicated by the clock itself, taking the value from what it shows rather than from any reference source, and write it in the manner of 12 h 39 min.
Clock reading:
4 h 22 min
